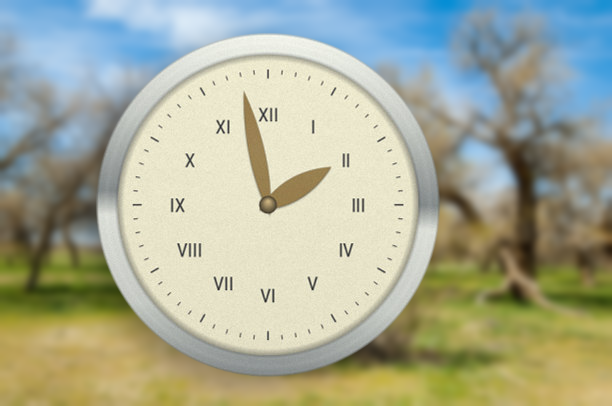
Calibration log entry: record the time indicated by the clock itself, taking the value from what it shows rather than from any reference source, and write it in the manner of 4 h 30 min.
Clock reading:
1 h 58 min
